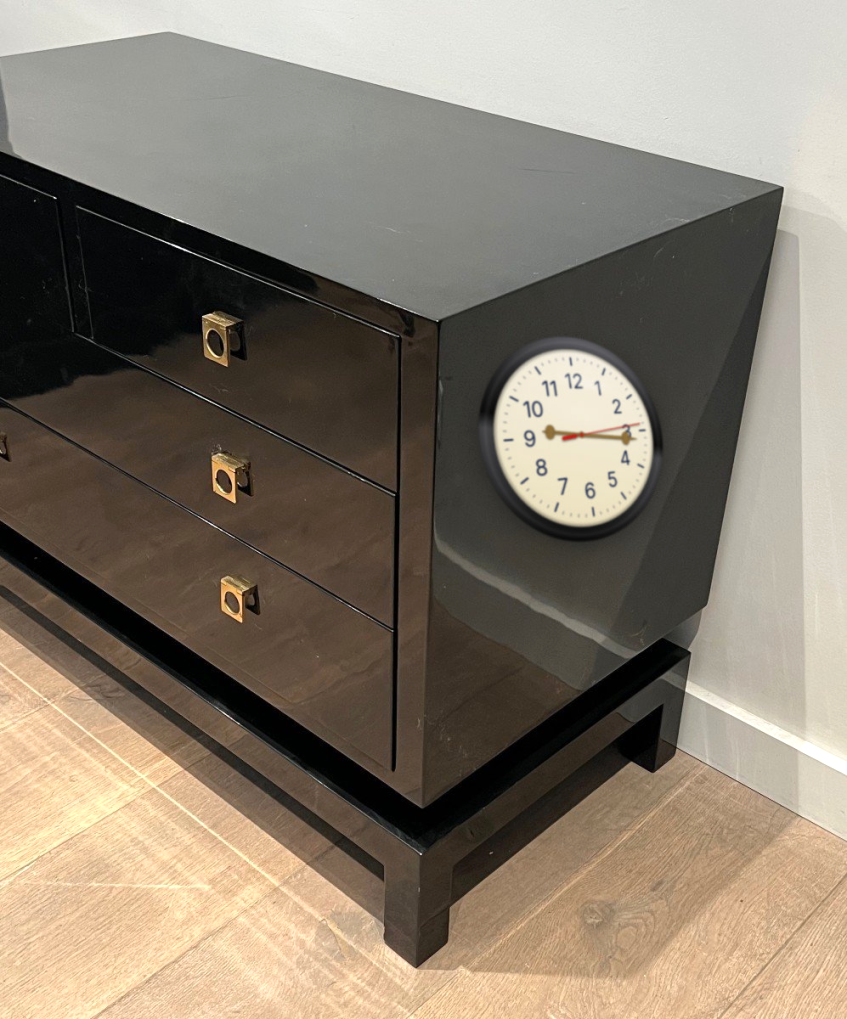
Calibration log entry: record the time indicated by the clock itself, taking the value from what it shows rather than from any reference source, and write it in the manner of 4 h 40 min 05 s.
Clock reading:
9 h 16 min 14 s
